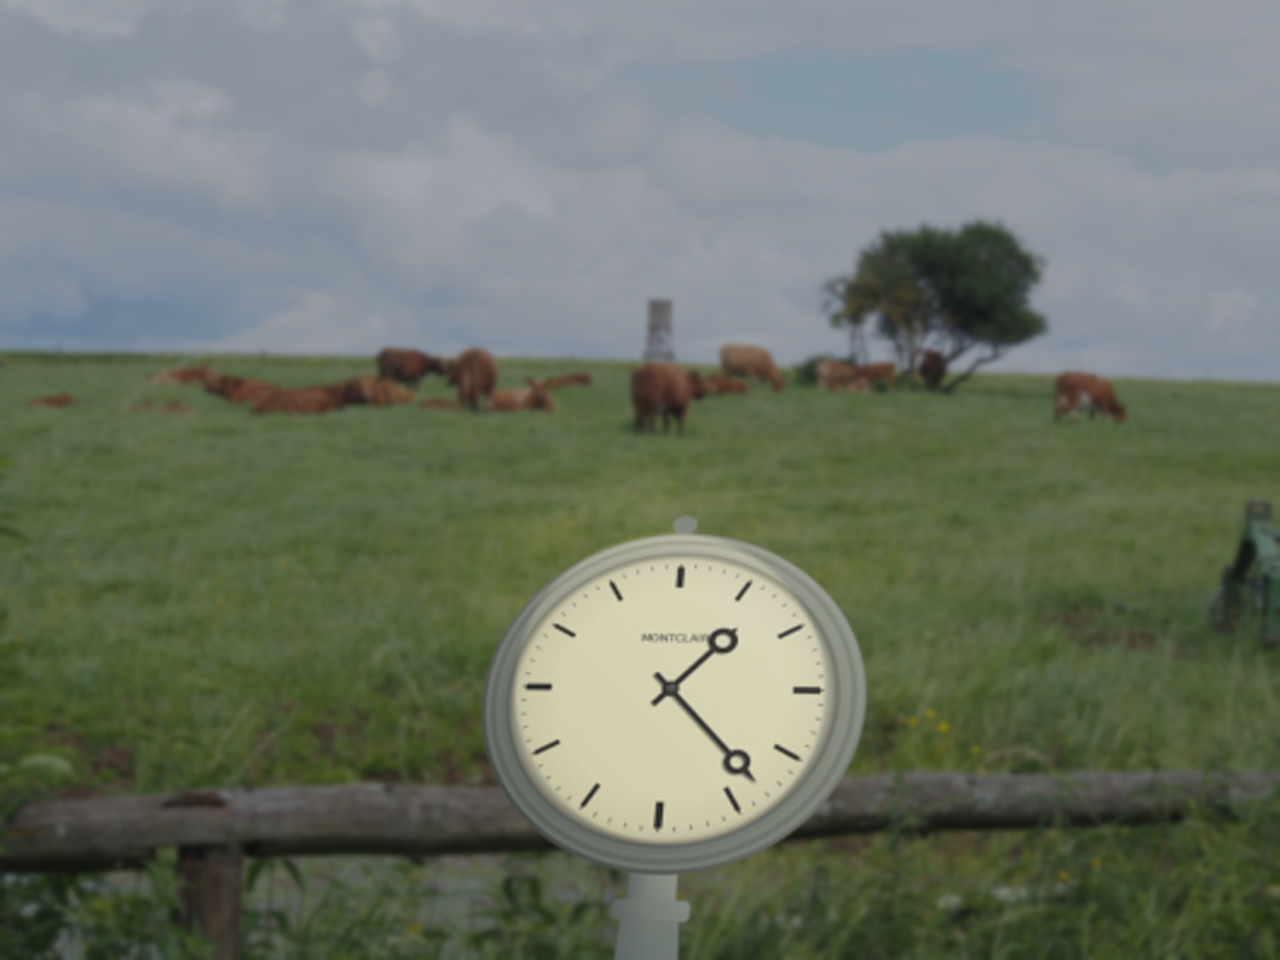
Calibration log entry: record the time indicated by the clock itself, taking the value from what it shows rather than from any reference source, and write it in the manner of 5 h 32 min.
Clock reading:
1 h 23 min
